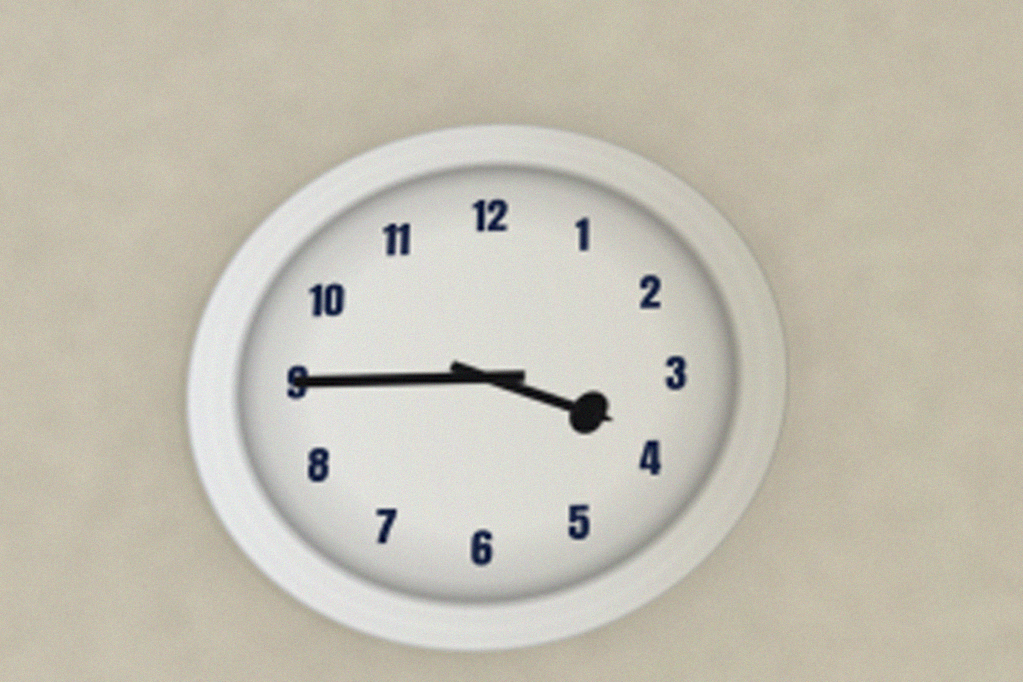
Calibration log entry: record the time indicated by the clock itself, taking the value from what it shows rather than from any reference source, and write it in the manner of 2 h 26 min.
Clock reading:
3 h 45 min
